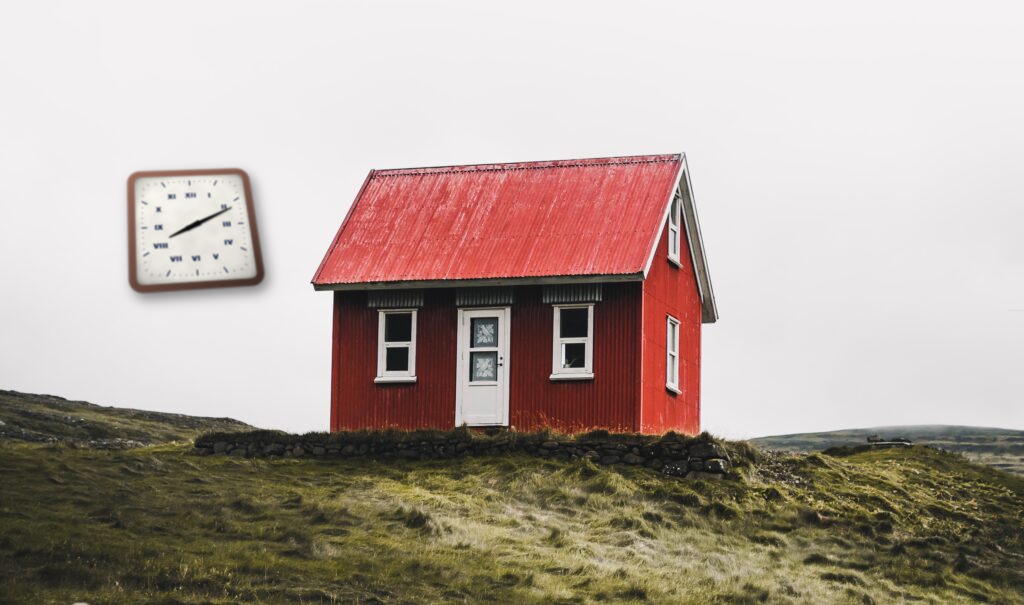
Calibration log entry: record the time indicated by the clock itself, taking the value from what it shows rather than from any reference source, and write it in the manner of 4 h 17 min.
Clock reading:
8 h 11 min
